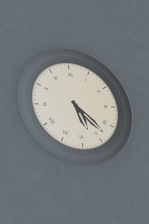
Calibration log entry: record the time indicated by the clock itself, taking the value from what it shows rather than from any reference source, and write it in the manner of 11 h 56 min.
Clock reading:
5 h 23 min
